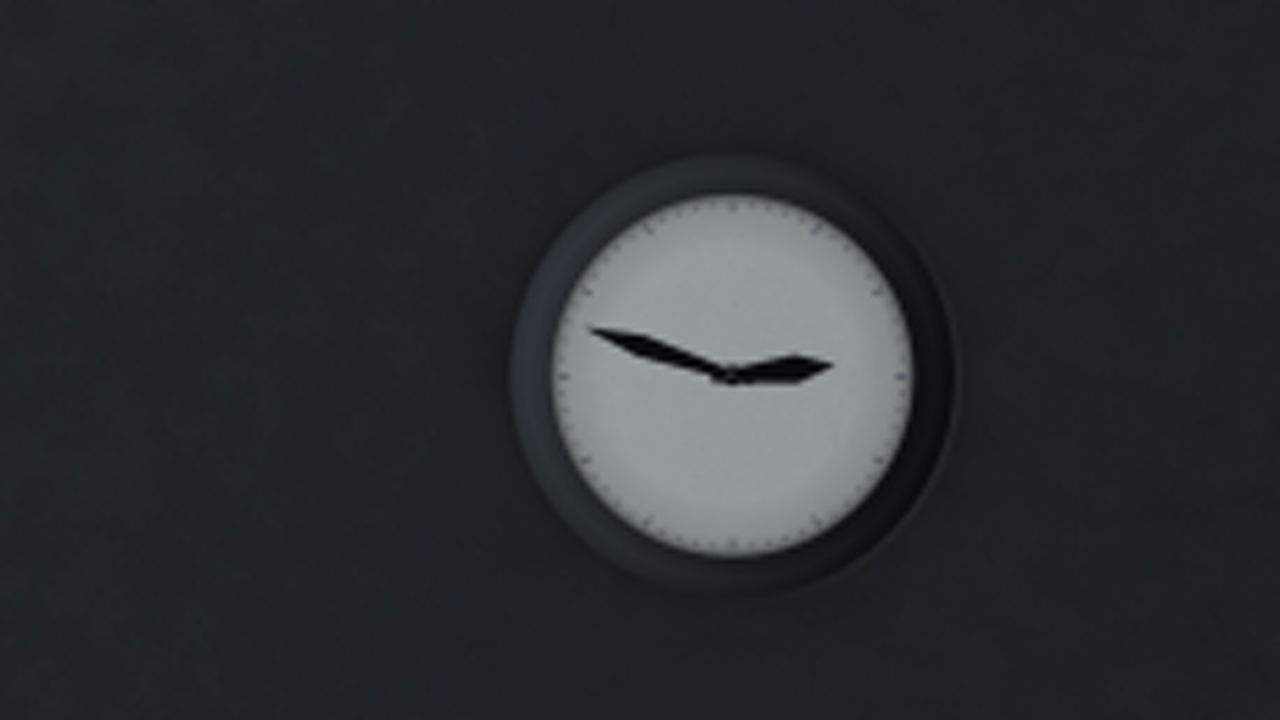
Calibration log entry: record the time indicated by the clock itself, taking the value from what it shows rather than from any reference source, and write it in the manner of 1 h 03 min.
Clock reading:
2 h 48 min
